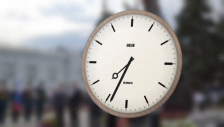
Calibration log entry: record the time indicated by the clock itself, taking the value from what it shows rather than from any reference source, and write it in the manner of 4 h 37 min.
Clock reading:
7 h 34 min
